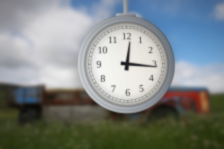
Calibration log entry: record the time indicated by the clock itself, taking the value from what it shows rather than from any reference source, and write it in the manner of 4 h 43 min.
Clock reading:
12 h 16 min
